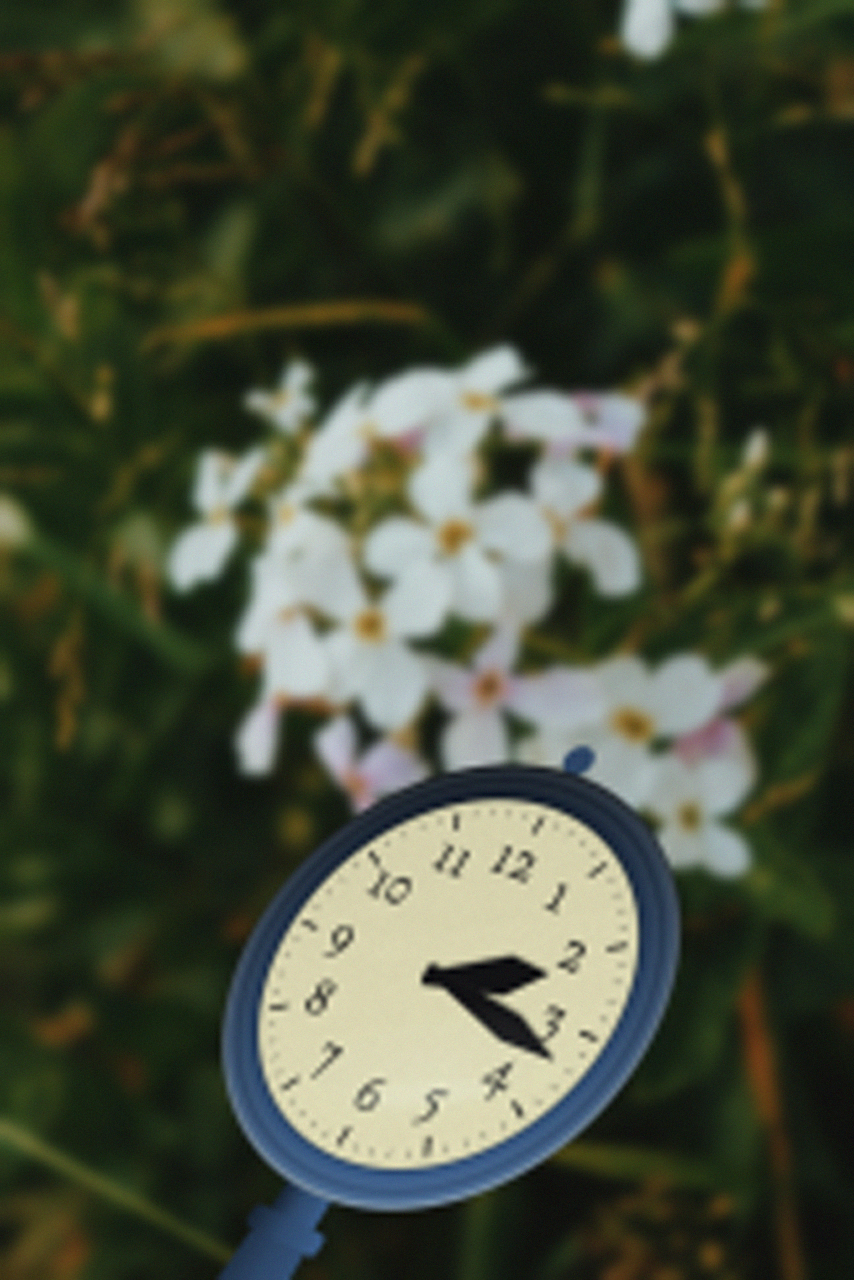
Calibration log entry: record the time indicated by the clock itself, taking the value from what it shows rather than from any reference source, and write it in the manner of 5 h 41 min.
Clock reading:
2 h 17 min
